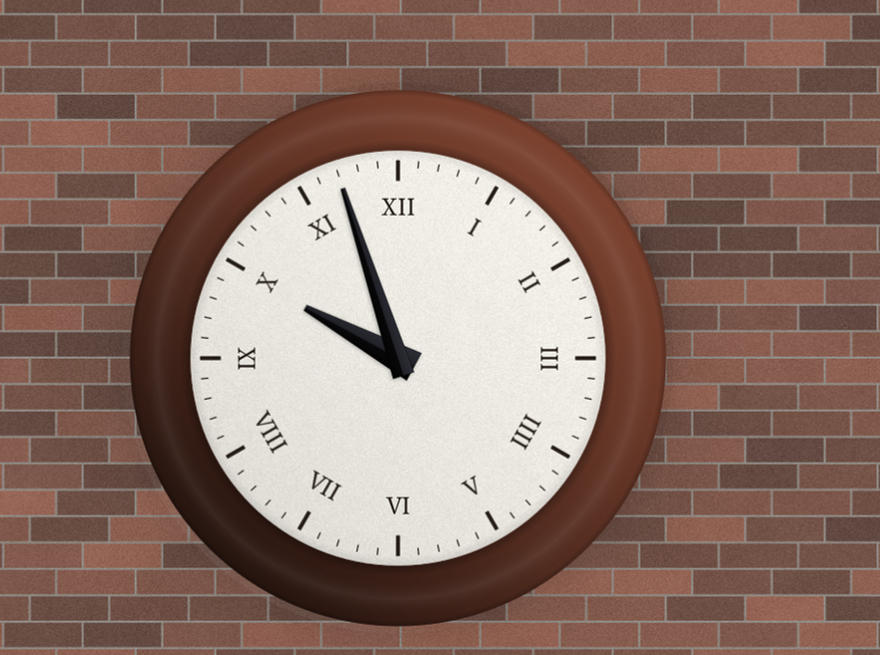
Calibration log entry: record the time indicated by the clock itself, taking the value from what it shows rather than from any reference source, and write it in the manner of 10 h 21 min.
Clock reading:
9 h 57 min
